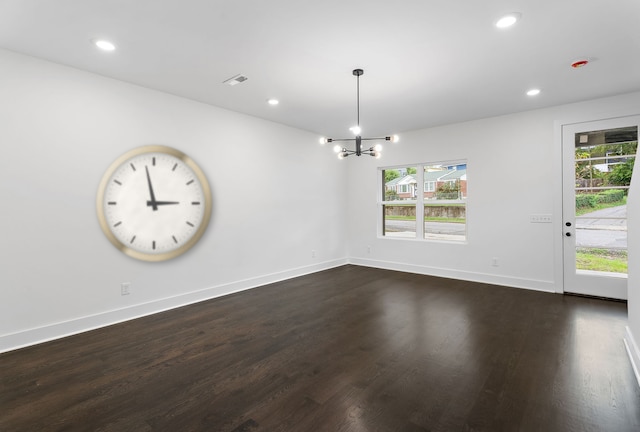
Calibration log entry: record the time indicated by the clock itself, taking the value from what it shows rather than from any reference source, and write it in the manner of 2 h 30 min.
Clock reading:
2 h 58 min
